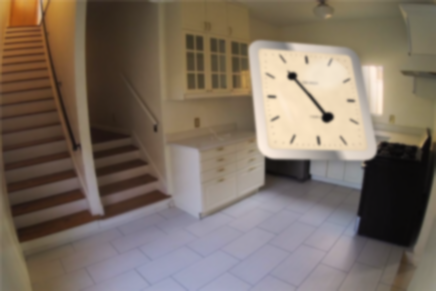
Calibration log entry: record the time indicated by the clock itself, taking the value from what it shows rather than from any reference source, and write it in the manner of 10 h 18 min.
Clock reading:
4 h 54 min
